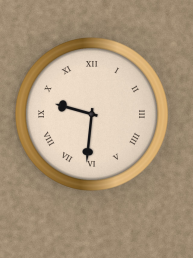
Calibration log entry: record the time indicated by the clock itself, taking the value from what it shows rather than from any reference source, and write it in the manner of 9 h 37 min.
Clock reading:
9 h 31 min
